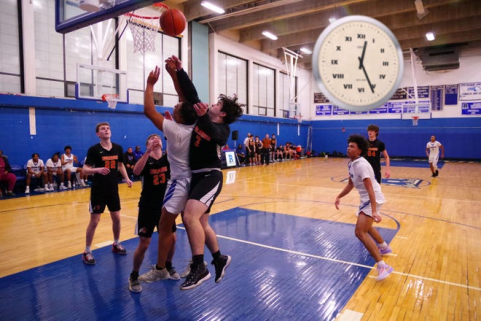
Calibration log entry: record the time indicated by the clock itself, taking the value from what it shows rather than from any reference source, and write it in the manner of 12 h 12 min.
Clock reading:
12 h 26 min
